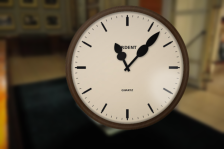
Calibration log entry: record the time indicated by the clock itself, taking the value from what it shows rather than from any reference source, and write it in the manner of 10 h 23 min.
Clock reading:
11 h 07 min
